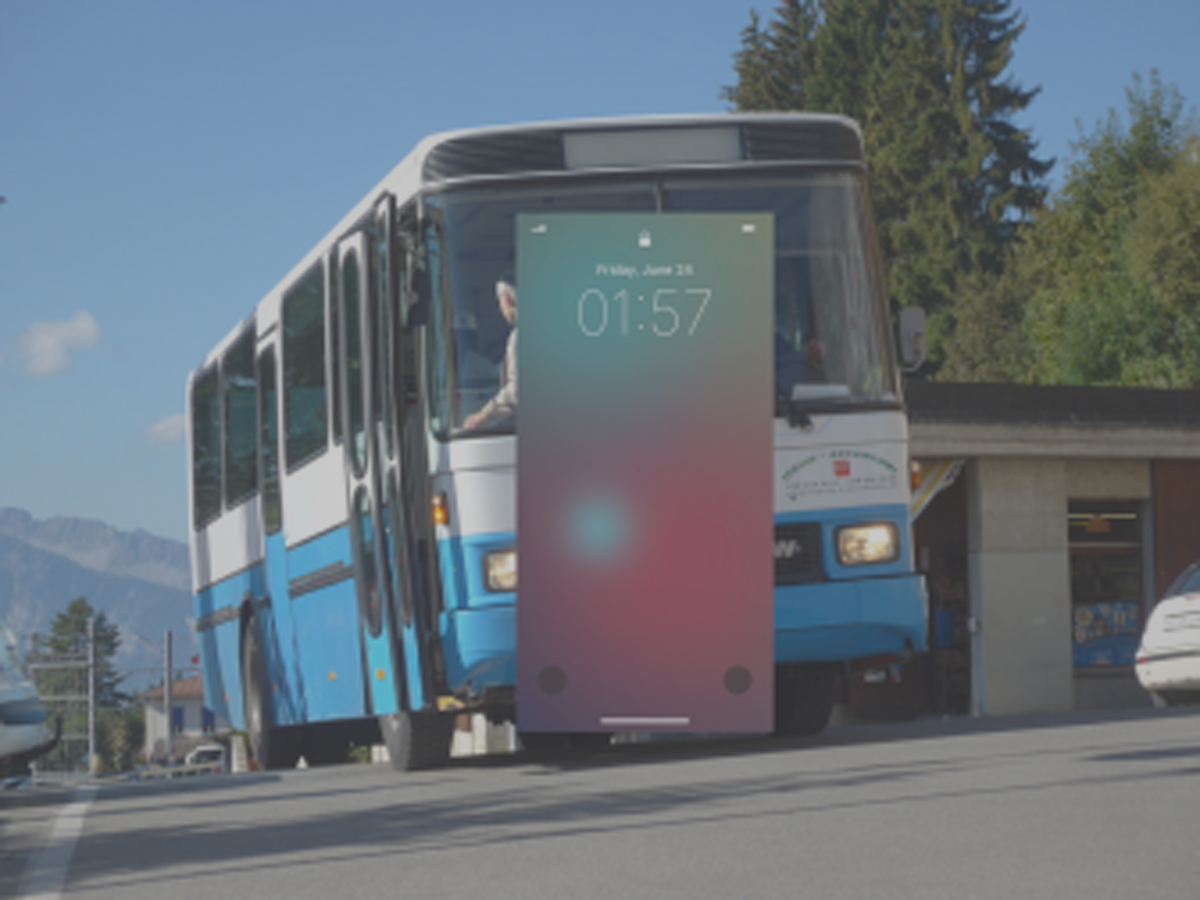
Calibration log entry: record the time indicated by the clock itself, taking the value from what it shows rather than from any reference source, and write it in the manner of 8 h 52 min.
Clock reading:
1 h 57 min
